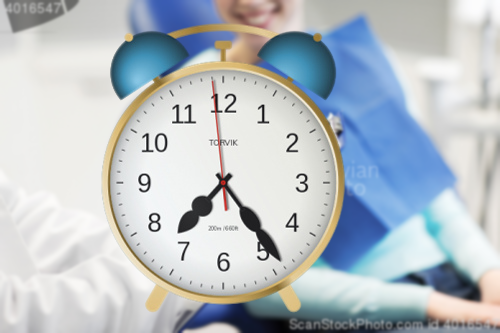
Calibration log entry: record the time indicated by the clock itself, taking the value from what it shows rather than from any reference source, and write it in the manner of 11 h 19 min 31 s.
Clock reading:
7 h 23 min 59 s
